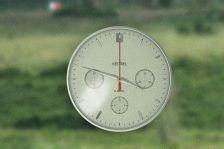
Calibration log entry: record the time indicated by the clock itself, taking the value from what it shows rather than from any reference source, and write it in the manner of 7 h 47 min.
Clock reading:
3 h 48 min
